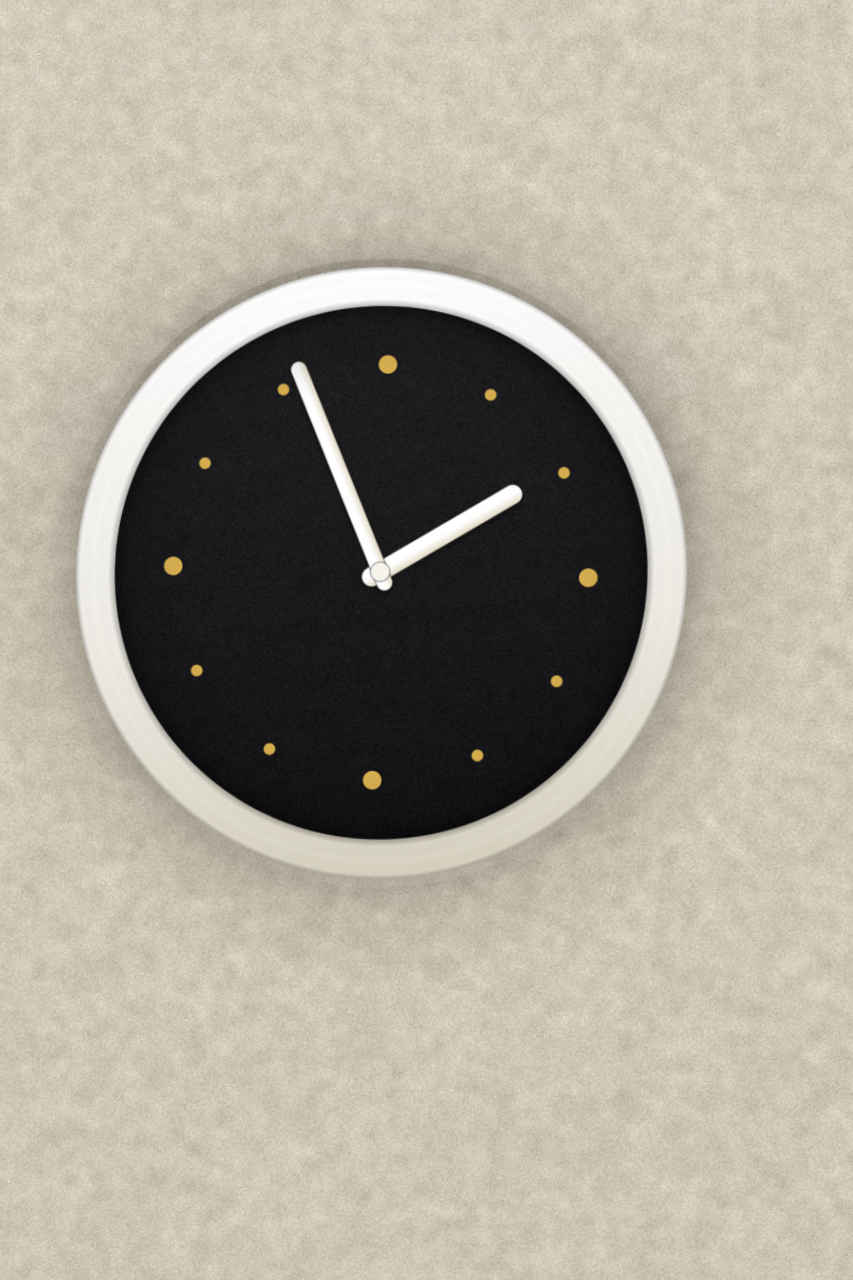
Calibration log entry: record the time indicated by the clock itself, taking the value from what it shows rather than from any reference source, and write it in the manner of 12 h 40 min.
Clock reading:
1 h 56 min
